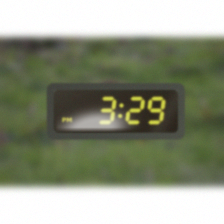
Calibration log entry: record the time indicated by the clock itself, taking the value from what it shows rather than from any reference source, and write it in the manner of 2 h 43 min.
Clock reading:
3 h 29 min
